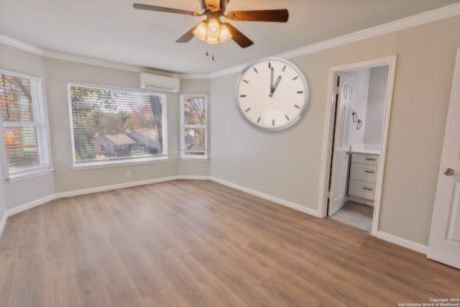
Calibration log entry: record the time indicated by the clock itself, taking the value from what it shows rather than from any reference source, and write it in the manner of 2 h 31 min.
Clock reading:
1 h 01 min
